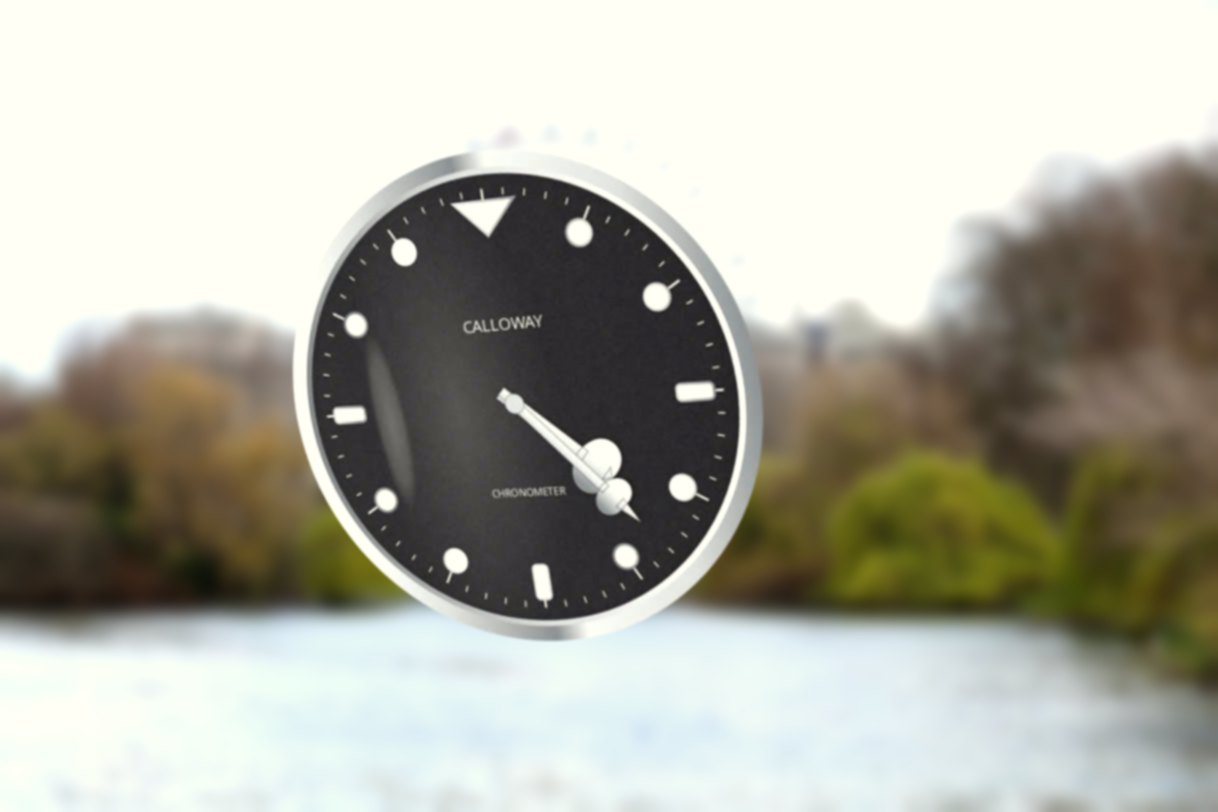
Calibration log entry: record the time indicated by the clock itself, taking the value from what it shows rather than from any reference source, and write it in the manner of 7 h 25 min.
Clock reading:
4 h 23 min
